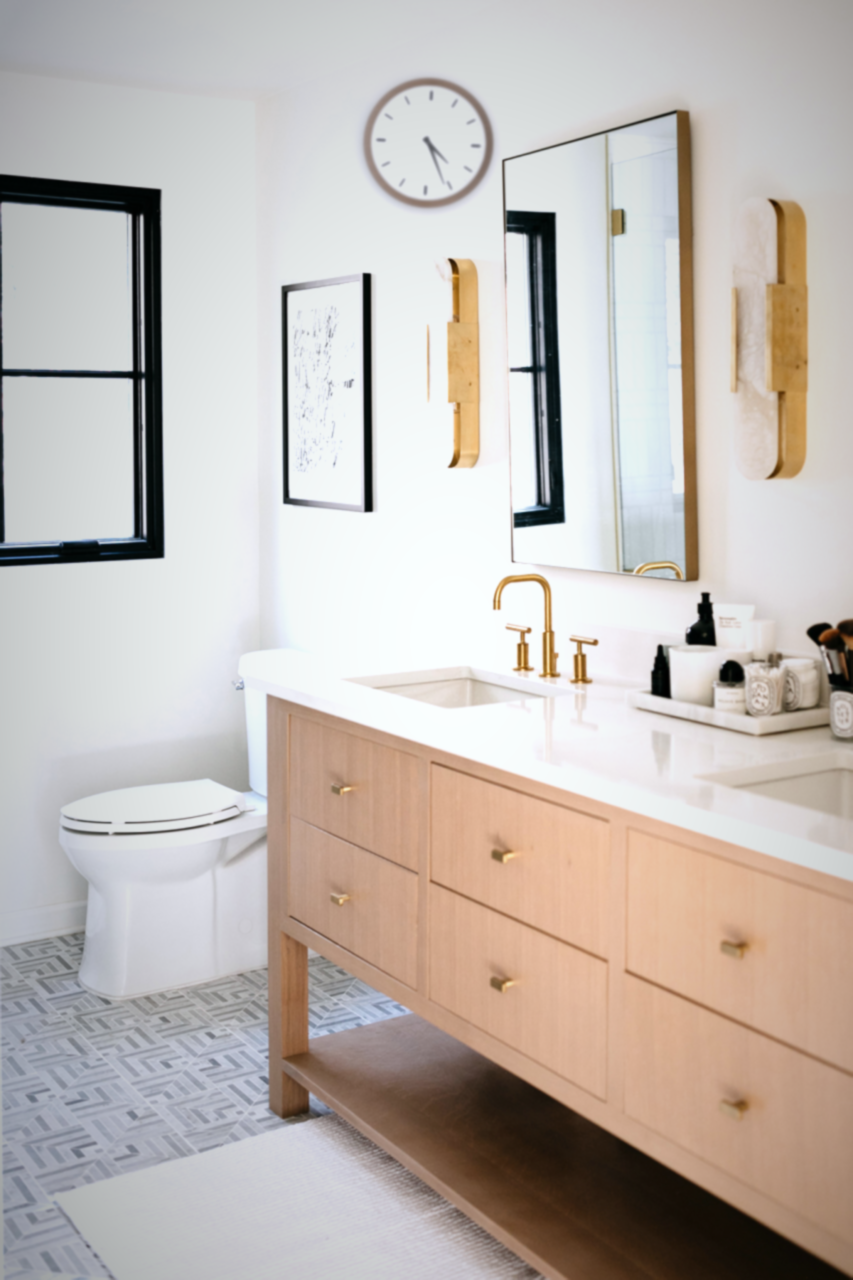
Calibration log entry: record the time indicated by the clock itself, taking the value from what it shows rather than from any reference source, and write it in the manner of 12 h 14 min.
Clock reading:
4 h 26 min
